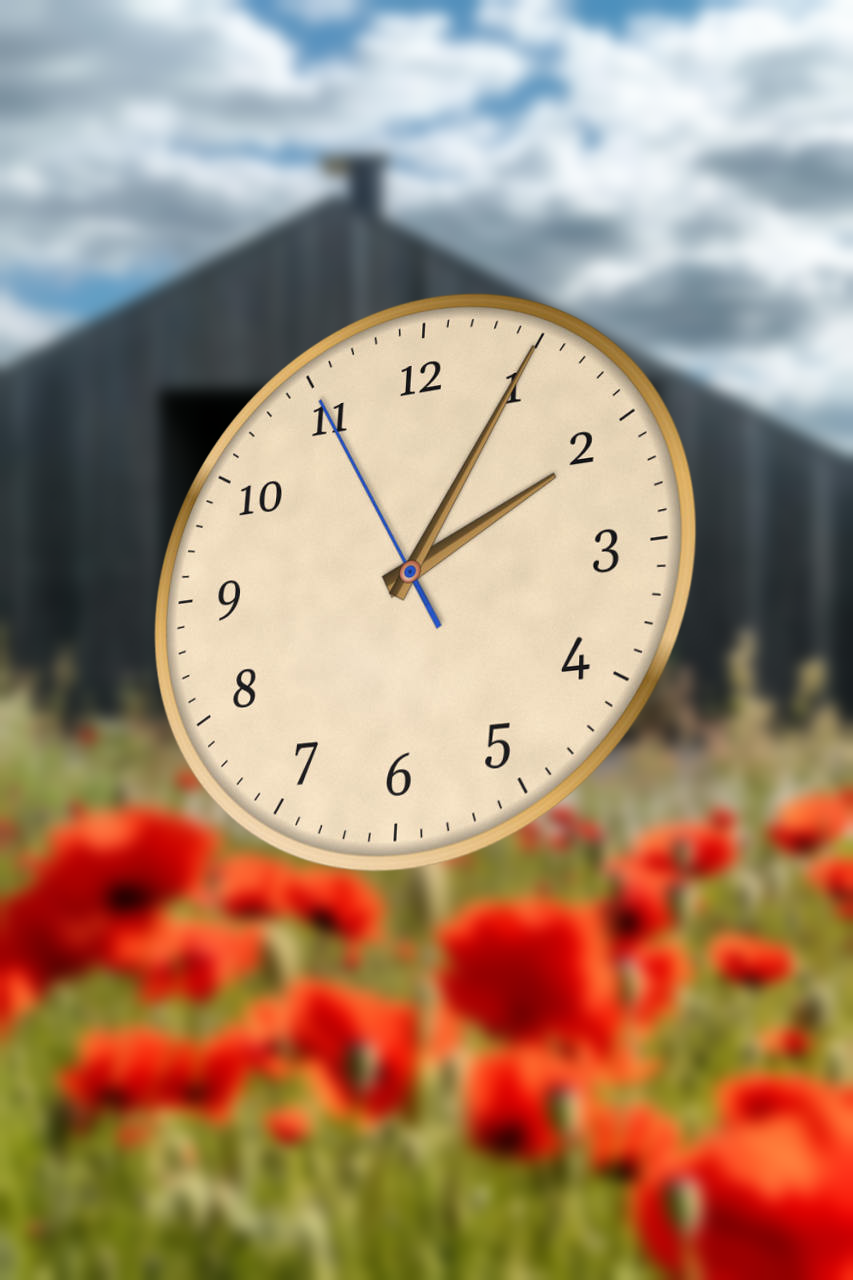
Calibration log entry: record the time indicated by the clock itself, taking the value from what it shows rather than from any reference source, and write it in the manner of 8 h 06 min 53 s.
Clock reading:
2 h 04 min 55 s
